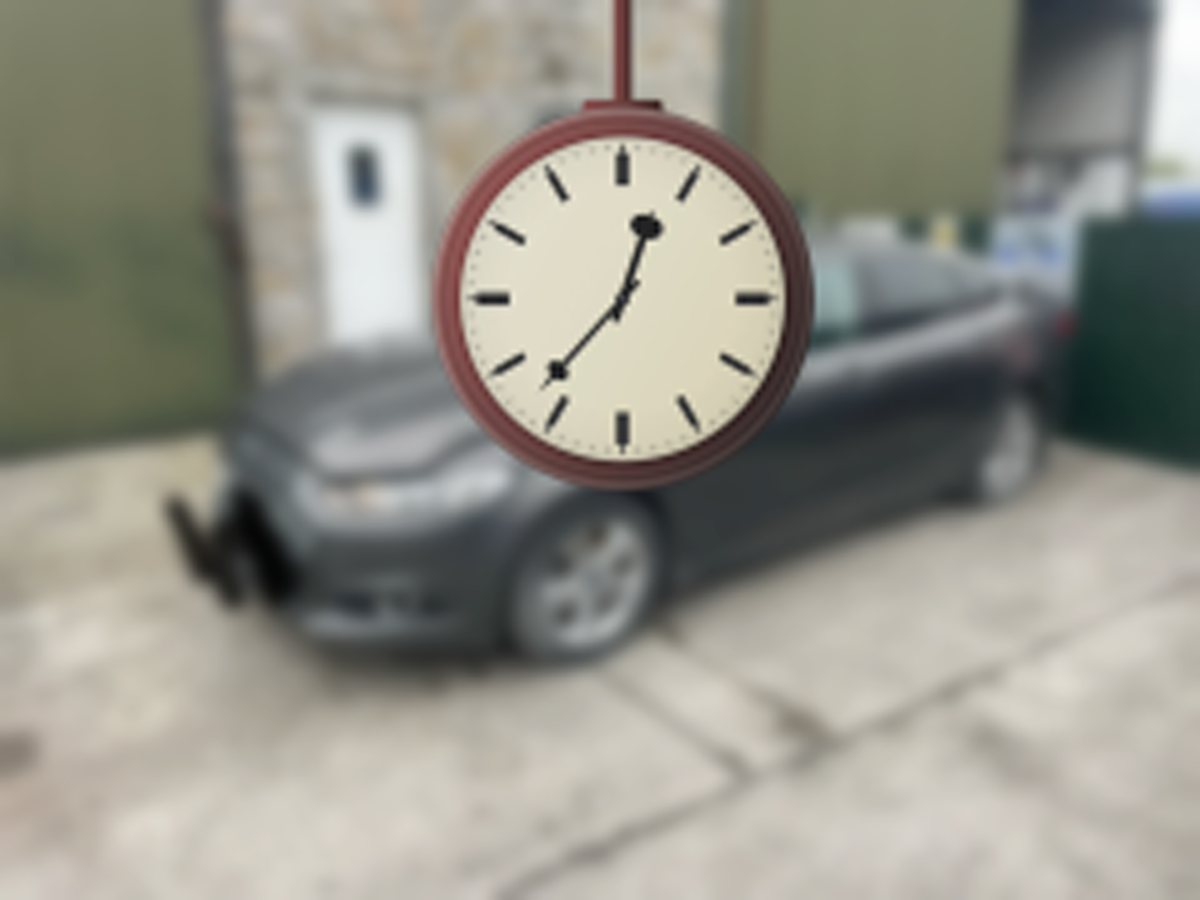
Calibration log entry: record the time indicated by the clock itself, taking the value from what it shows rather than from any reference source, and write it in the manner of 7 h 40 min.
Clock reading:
12 h 37 min
